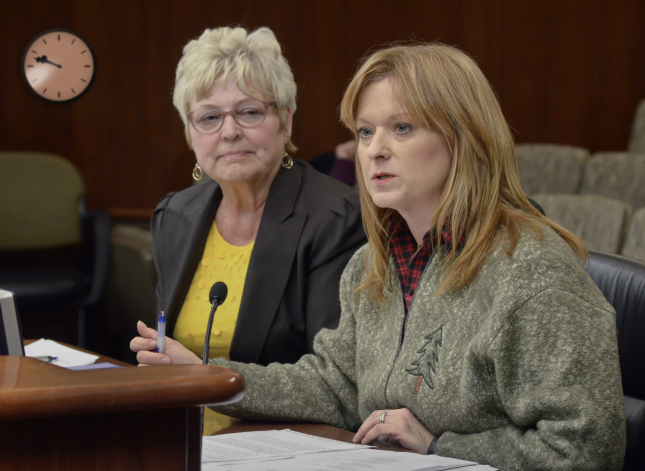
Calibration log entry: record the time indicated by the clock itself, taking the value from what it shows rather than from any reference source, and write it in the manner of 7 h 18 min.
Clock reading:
9 h 48 min
